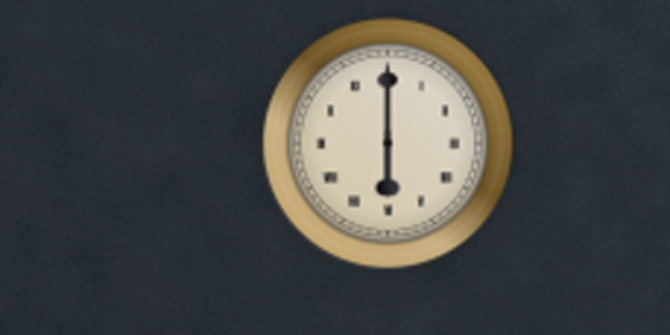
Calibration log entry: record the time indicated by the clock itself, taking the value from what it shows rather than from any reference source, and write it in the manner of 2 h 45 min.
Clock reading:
6 h 00 min
